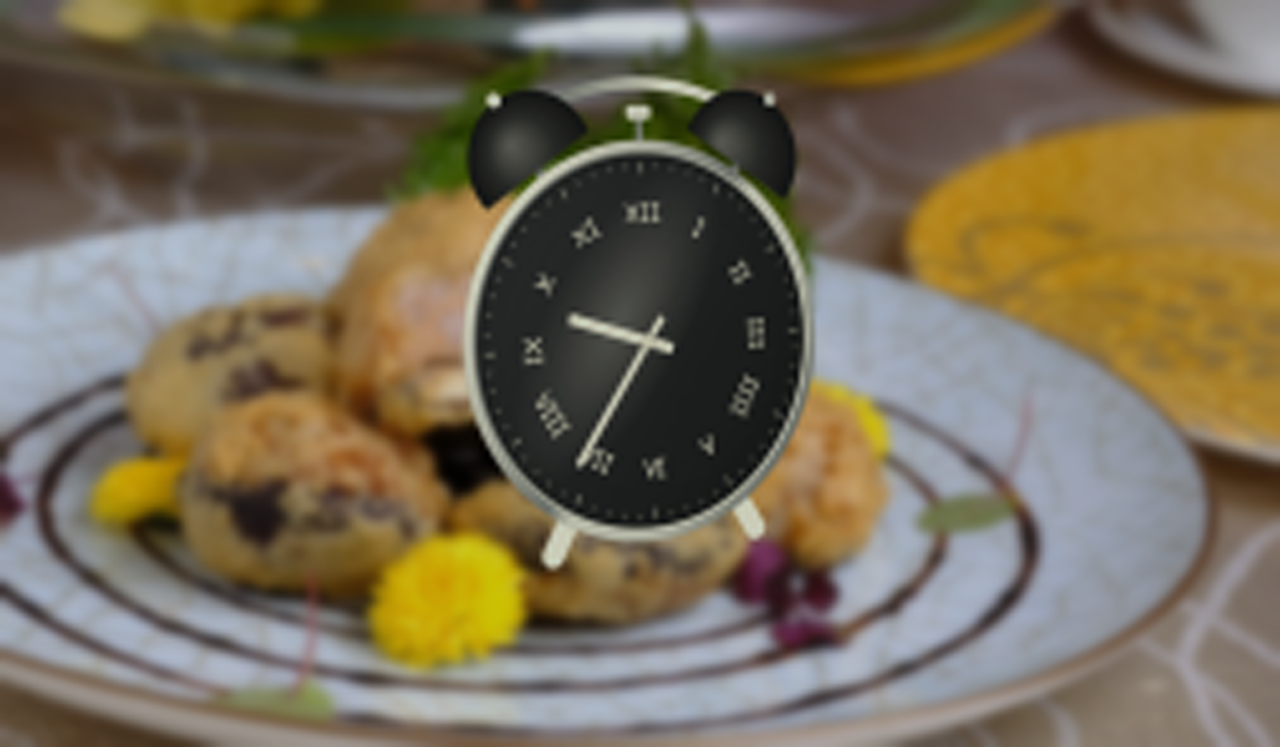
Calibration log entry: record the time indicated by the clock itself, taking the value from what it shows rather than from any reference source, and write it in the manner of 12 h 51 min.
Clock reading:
9 h 36 min
